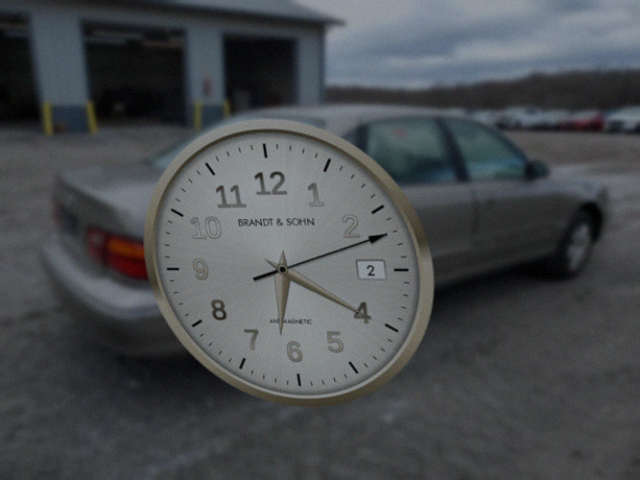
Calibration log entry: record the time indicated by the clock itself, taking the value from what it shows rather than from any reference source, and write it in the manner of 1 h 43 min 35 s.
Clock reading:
6 h 20 min 12 s
